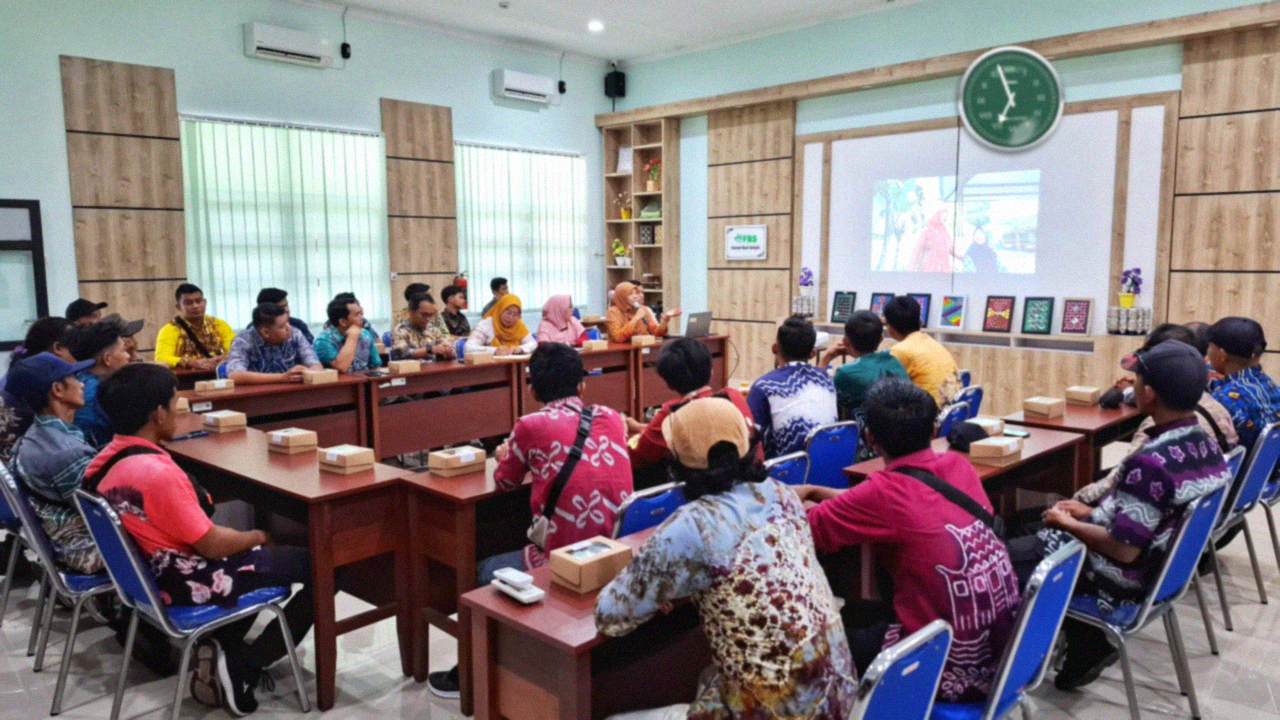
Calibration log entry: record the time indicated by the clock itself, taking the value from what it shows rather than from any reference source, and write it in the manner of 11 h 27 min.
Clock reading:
6 h 57 min
